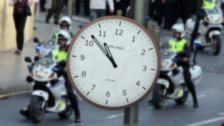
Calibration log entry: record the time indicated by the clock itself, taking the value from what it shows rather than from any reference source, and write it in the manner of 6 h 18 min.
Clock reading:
10 h 52 min
